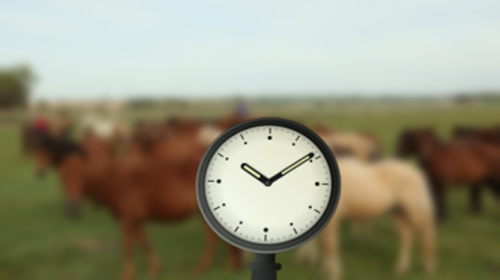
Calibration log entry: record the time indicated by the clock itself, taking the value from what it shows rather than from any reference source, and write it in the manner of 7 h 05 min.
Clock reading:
10 h 09 min
